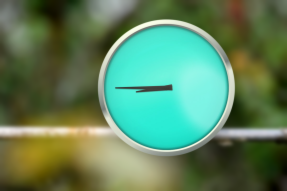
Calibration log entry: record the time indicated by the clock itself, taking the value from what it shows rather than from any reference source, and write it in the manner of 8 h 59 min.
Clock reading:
8 h 45 min
